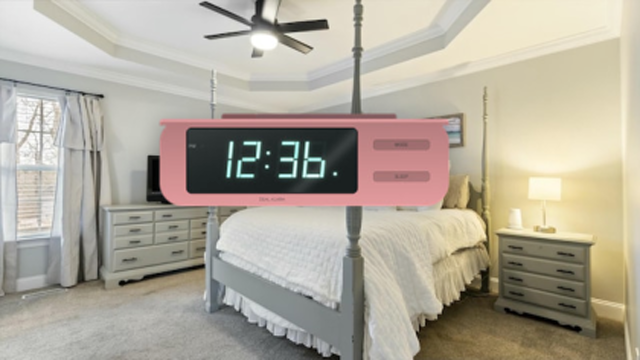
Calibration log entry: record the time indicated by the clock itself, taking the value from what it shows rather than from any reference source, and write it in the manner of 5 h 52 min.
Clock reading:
12 h 36 min
